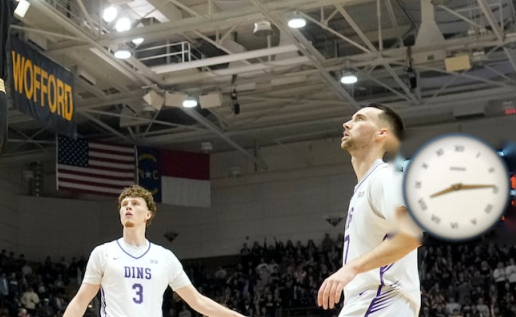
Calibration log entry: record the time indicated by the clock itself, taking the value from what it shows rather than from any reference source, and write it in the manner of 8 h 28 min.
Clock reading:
8 h 14 min
